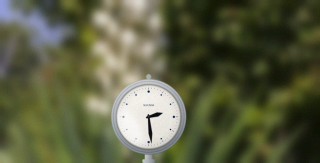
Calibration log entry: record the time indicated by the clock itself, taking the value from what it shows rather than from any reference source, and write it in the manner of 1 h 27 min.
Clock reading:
2 h 29 min
